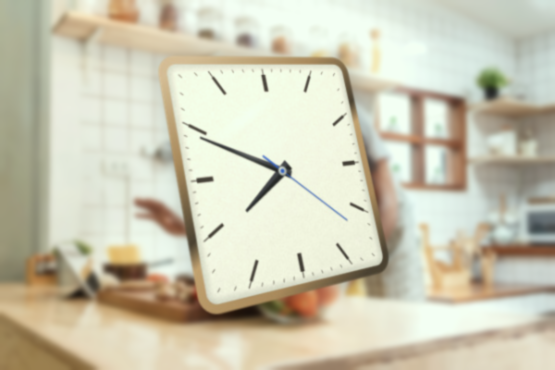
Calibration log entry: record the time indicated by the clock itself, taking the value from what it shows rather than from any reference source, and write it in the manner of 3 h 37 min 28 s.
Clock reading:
7 h 49 min 22 s
